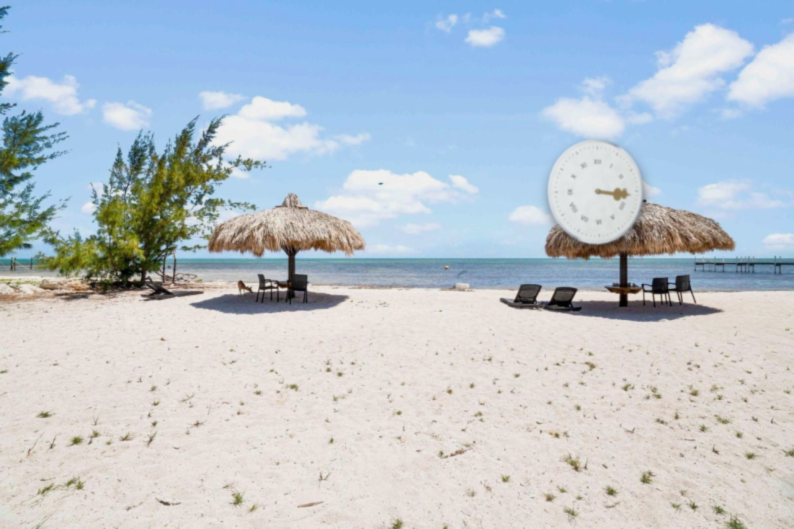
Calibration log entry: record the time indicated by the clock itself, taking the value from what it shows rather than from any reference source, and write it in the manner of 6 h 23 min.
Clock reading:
3 h 16 min
